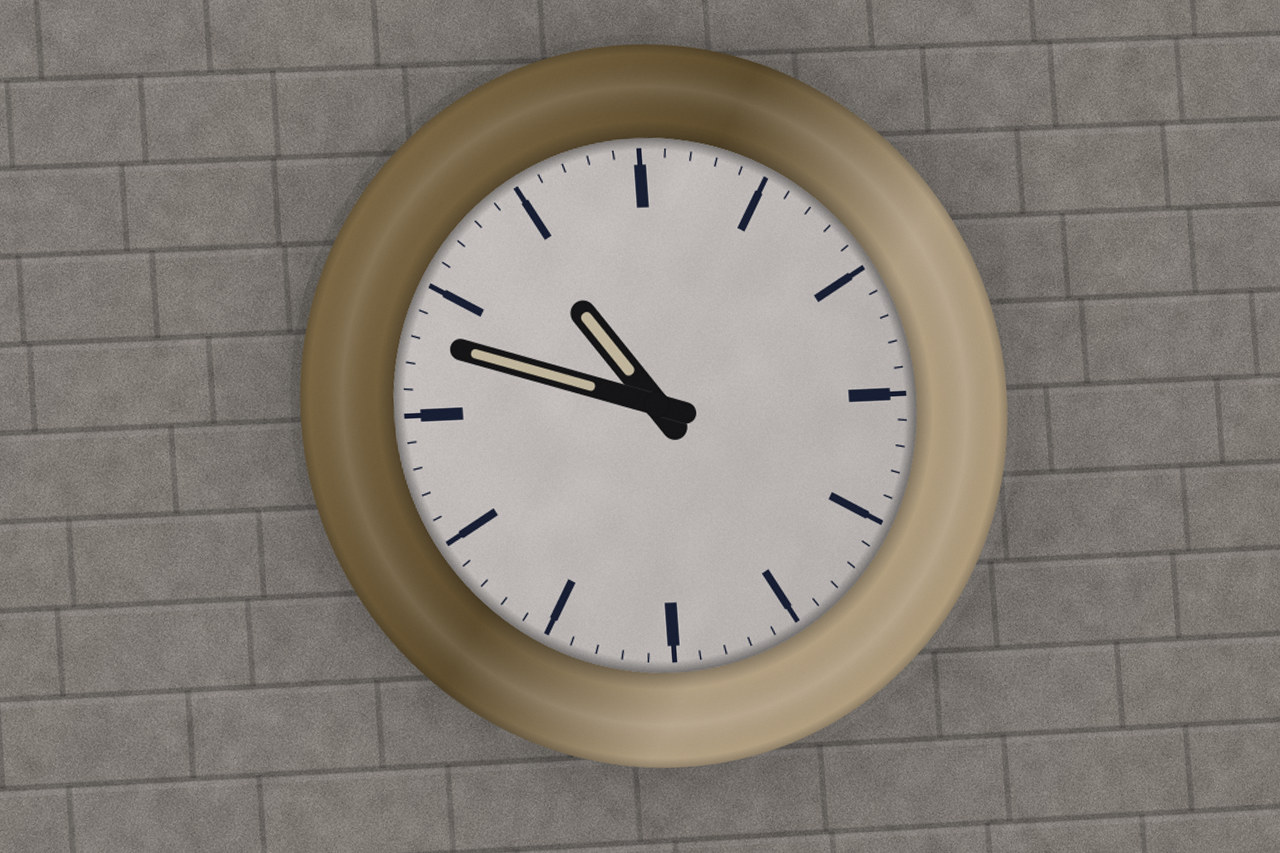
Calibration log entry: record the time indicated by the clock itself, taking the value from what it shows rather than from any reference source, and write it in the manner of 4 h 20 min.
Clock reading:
10 h 48 min
